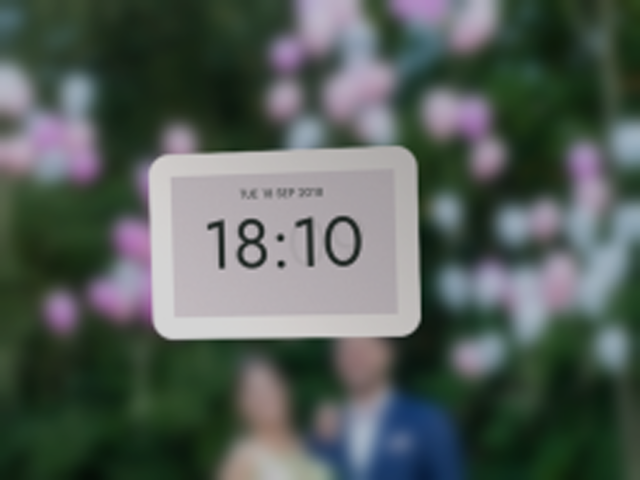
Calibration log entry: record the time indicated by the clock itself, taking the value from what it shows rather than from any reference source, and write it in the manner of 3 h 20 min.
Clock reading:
18 h 10 min
